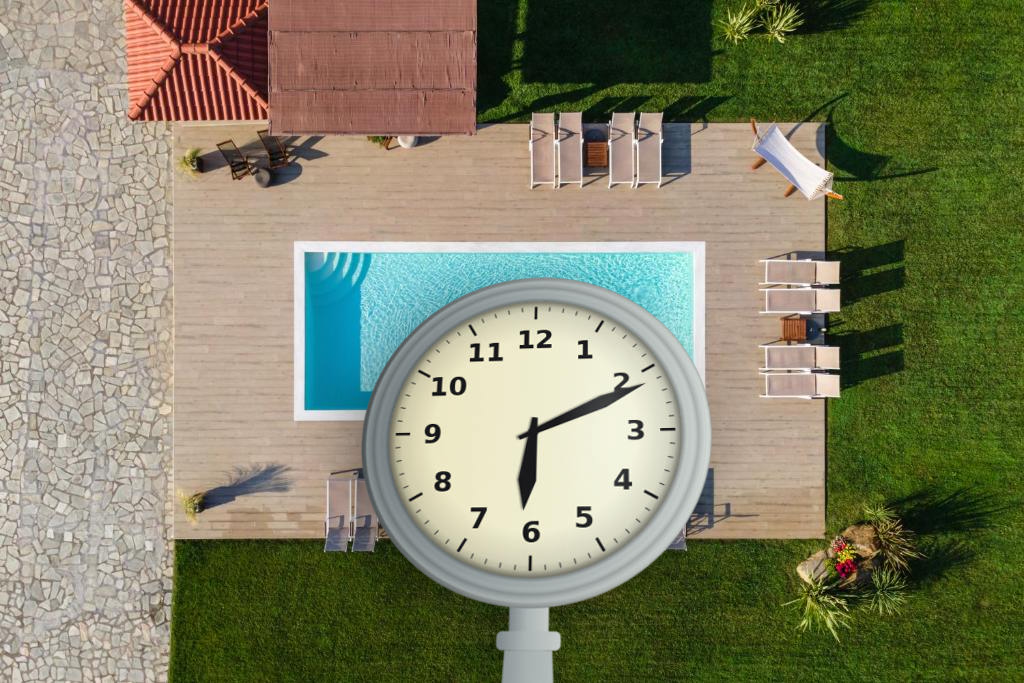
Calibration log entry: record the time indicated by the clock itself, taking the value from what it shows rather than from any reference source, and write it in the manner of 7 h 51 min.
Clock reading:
6 h 11 min
